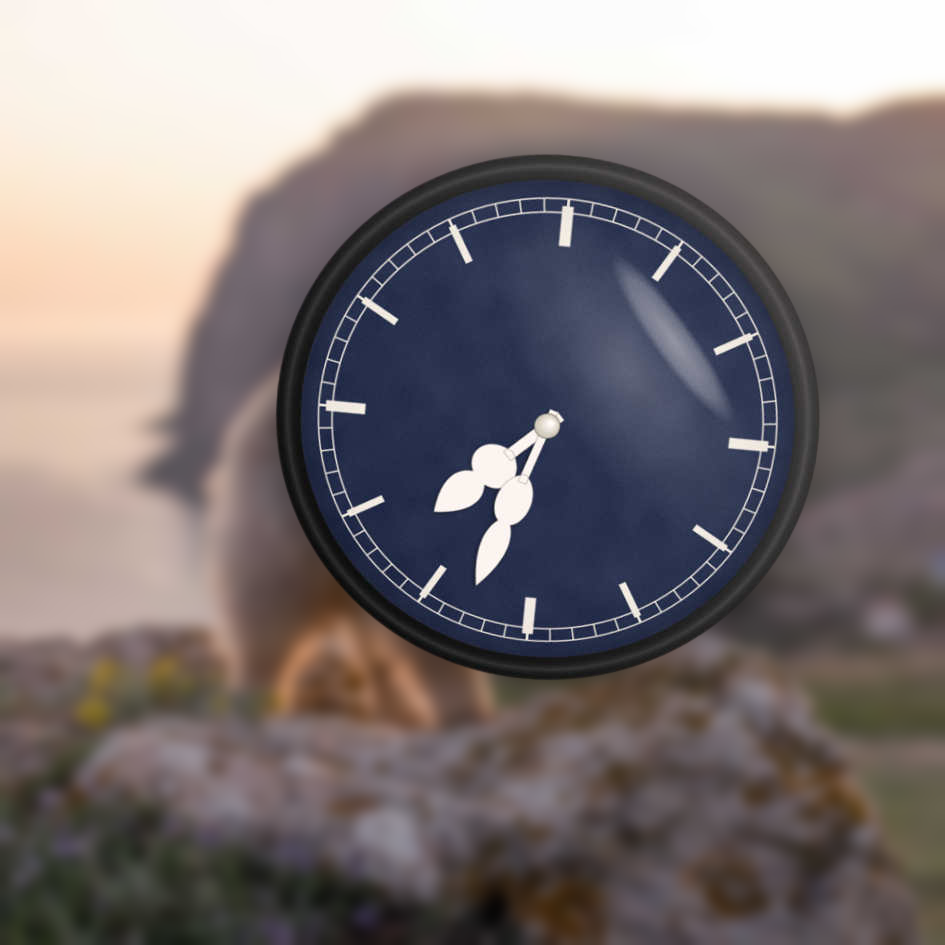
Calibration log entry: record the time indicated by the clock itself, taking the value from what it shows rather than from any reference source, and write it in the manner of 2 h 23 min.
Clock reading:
7 h 33 min
